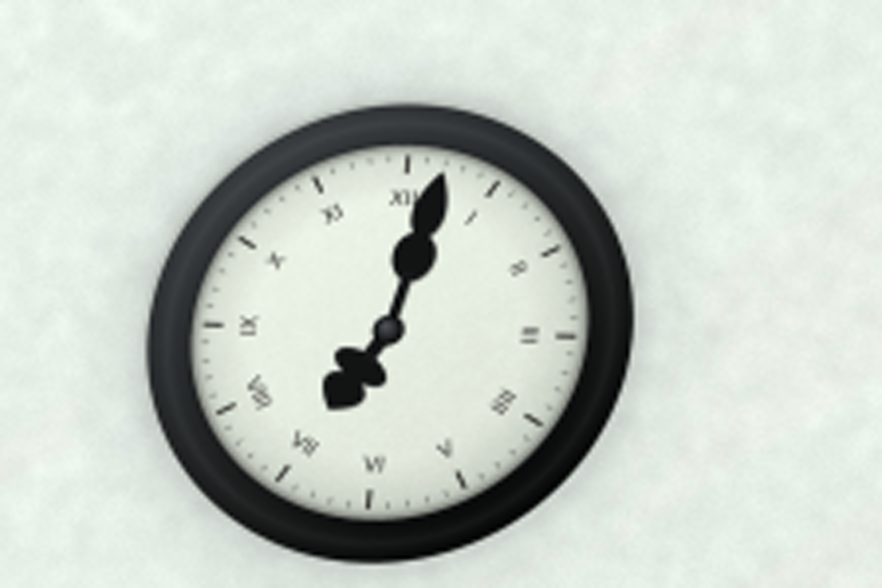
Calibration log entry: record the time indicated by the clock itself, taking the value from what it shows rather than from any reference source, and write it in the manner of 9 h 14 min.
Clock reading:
7 h 02 min
